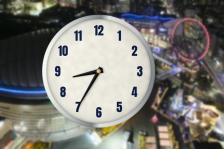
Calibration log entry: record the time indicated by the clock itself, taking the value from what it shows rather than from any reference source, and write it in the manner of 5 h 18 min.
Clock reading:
8 h 35 min
